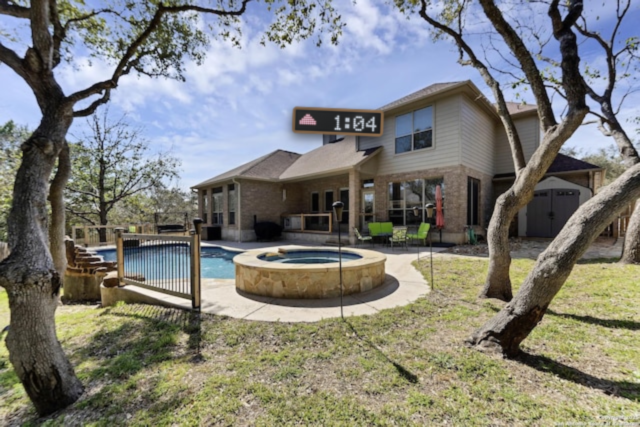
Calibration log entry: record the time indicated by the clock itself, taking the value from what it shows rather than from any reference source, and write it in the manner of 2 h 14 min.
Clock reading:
1 h 04 min
